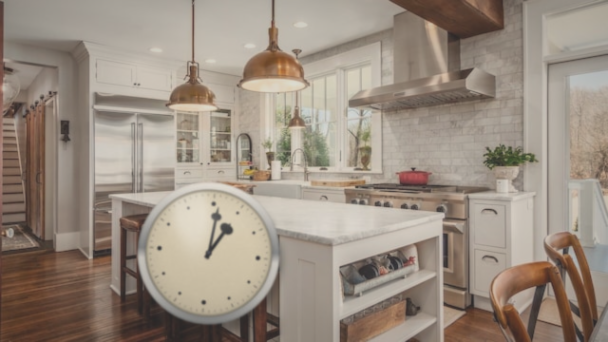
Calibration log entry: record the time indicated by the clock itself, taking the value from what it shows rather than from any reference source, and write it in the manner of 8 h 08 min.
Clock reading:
1 h 01 min
